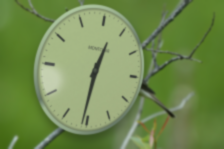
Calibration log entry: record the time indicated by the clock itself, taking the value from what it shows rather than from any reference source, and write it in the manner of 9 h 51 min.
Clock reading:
12 h 31 min
